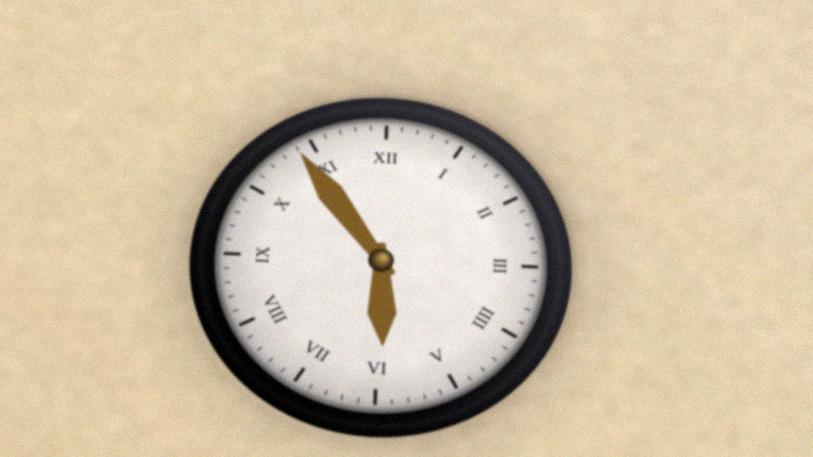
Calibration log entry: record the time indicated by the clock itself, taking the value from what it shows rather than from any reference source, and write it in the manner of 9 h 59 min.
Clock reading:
5 h 54 min
